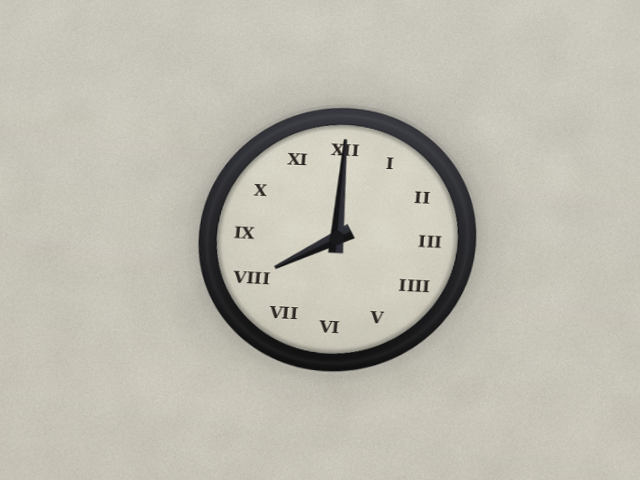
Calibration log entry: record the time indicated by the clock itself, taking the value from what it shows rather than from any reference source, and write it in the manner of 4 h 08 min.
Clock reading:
8 h 00 min
